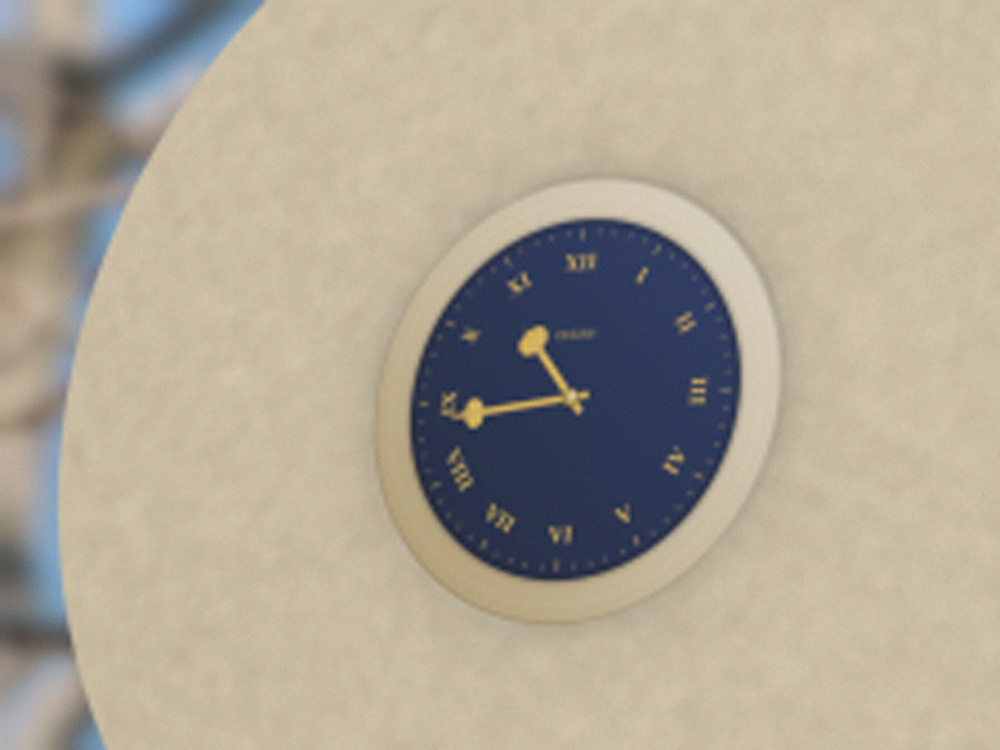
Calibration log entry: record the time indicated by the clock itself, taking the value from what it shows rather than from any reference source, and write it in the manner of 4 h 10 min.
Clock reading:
10 h 44 min
